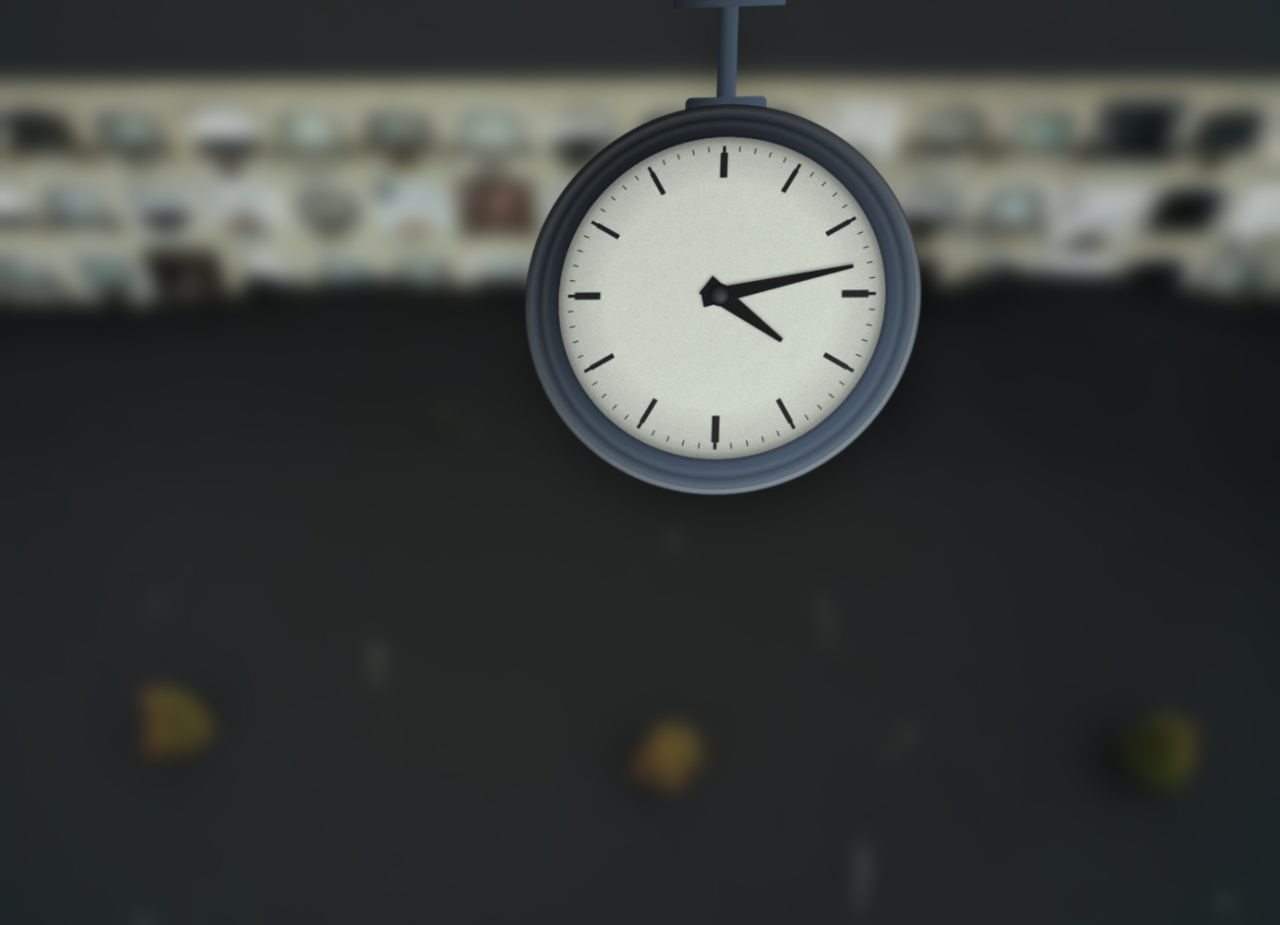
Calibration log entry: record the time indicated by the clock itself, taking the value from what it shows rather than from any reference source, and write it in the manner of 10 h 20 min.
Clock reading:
4 h 13 min
